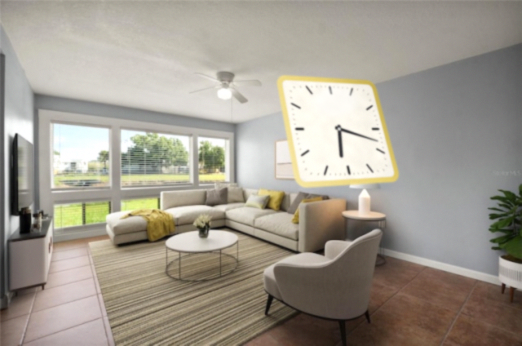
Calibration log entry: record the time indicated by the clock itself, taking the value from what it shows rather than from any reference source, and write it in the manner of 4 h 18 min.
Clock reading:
6 h 18 min
